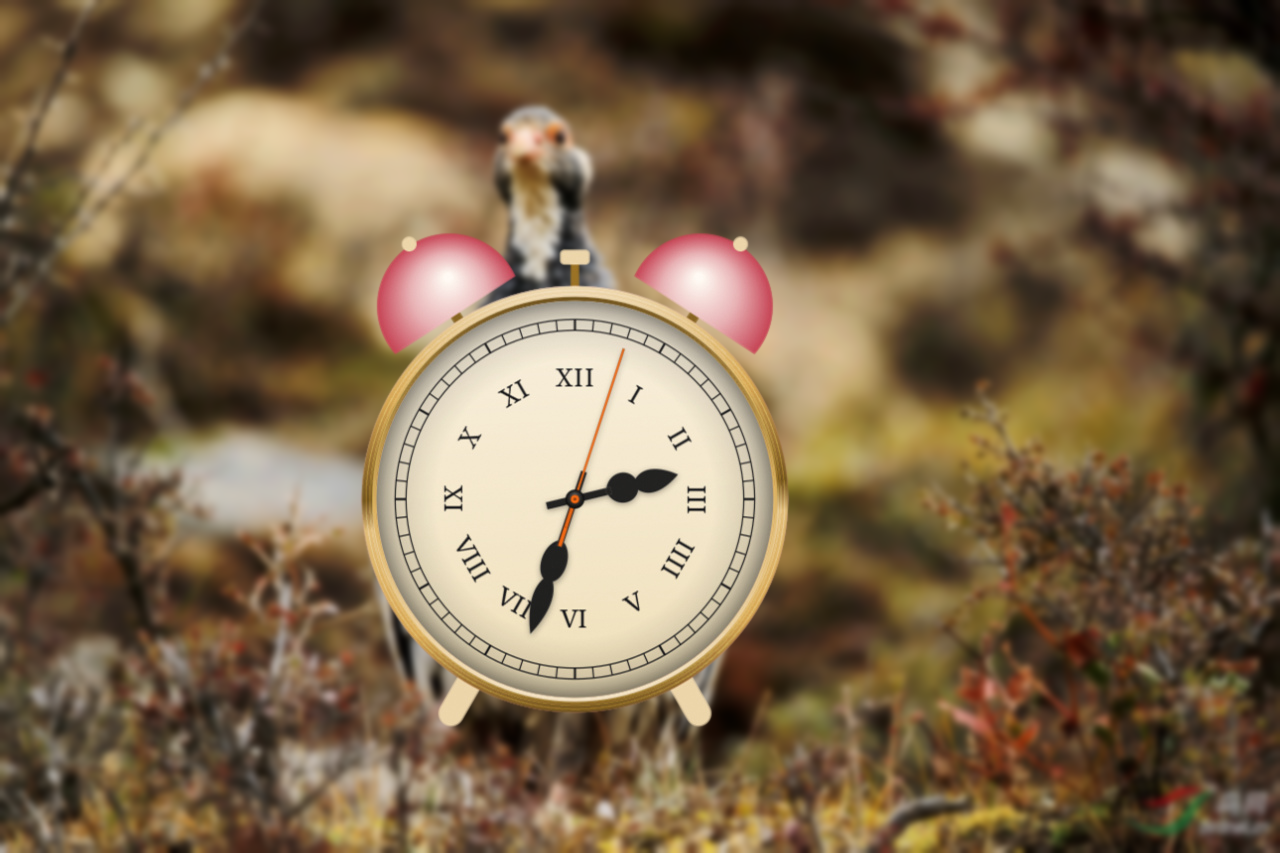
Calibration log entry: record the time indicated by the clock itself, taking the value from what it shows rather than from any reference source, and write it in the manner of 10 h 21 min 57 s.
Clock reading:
2 h 33 min 03 s
